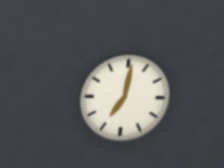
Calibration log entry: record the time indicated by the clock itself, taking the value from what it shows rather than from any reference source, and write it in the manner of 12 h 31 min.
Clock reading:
7 h 01 min
